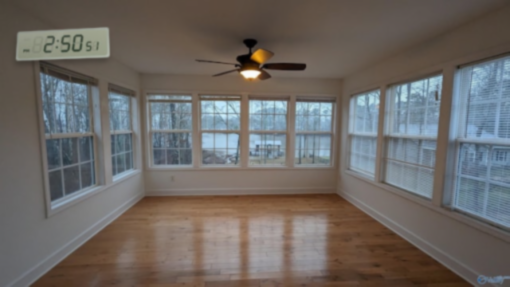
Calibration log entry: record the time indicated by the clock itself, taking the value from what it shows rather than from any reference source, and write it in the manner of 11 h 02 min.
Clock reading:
2 h 50 min
